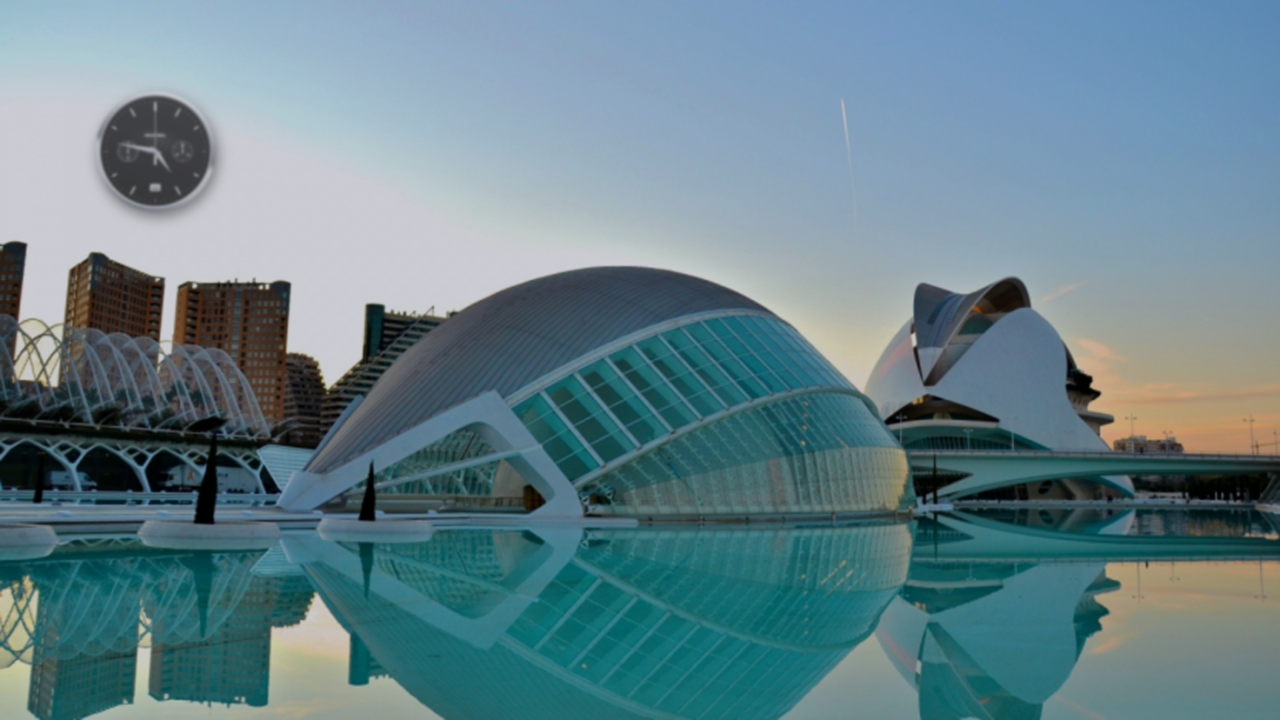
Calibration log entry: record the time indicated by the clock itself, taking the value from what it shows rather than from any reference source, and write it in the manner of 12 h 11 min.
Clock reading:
4 h 47 min
